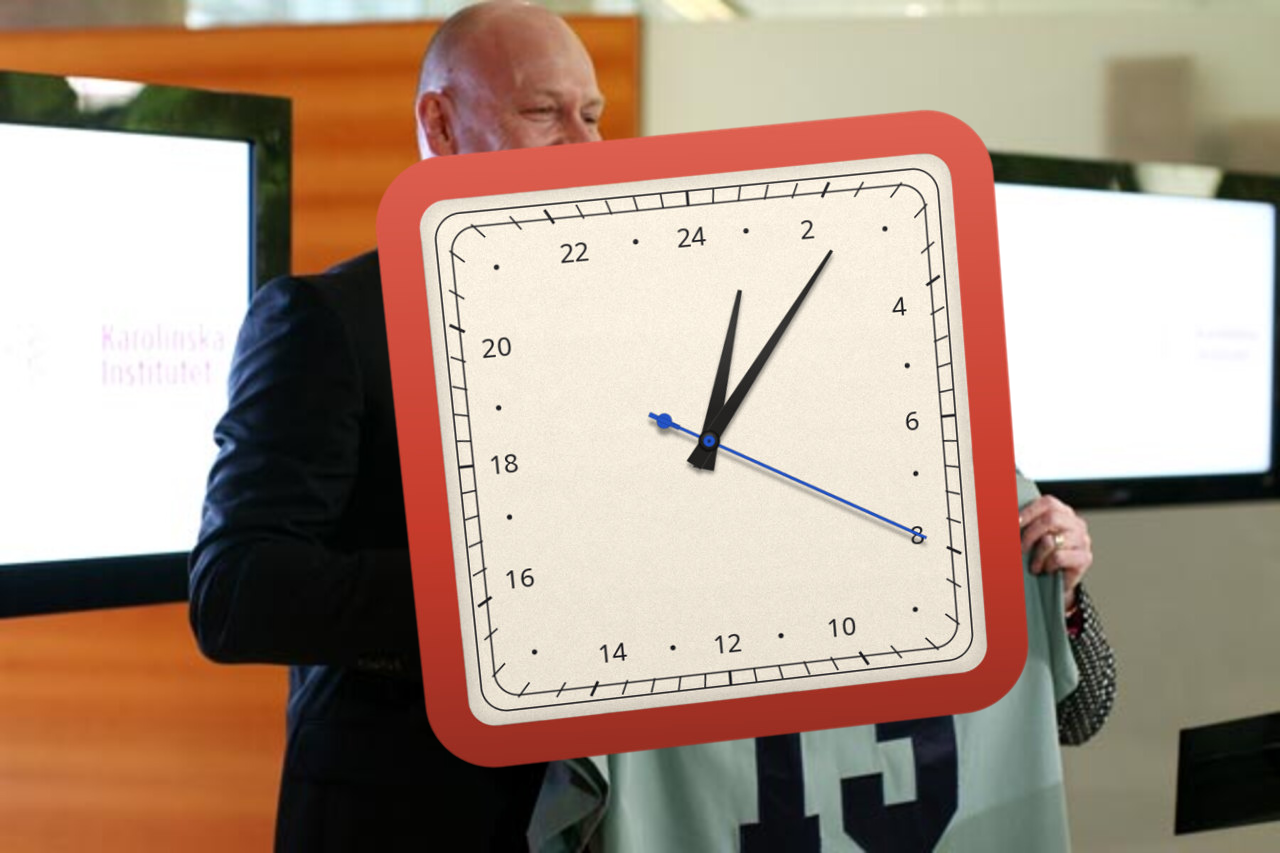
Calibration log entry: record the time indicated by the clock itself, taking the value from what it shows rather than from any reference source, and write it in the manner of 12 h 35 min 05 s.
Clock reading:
1 h 06 min 20 s
